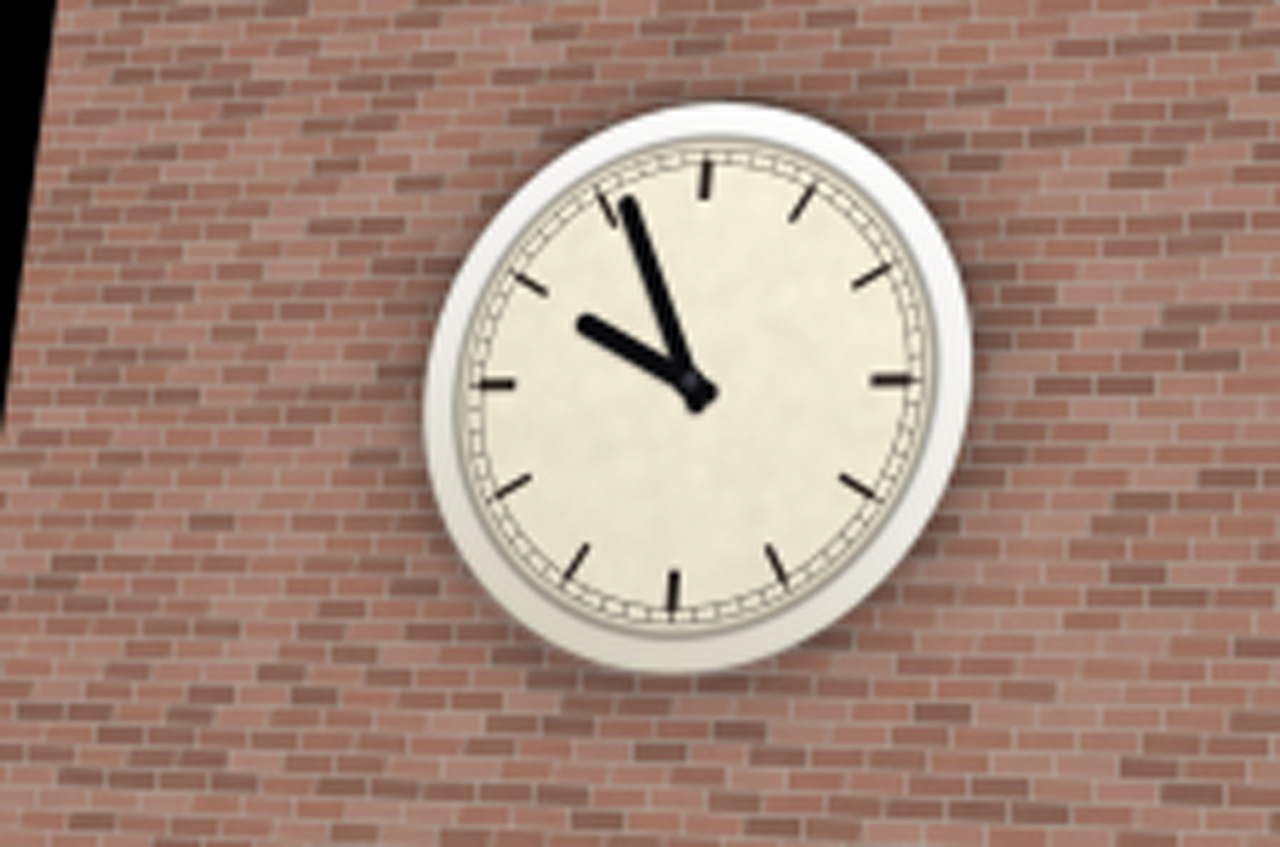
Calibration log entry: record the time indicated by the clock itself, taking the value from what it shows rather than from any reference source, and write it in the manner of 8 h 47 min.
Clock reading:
9 h 56 min
